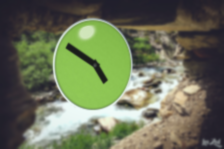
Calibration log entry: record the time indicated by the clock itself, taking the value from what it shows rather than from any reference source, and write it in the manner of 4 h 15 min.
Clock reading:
4 h 50 min
